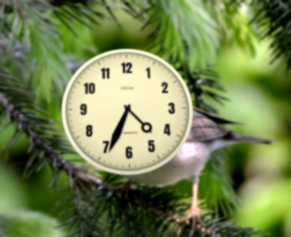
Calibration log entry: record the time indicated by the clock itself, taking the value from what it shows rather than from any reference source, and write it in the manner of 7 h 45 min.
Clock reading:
4 h 34 min
